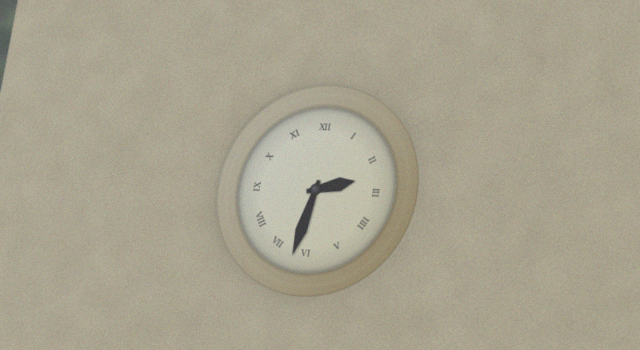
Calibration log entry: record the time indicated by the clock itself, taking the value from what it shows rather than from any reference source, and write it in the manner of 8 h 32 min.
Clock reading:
2 h 32 min
